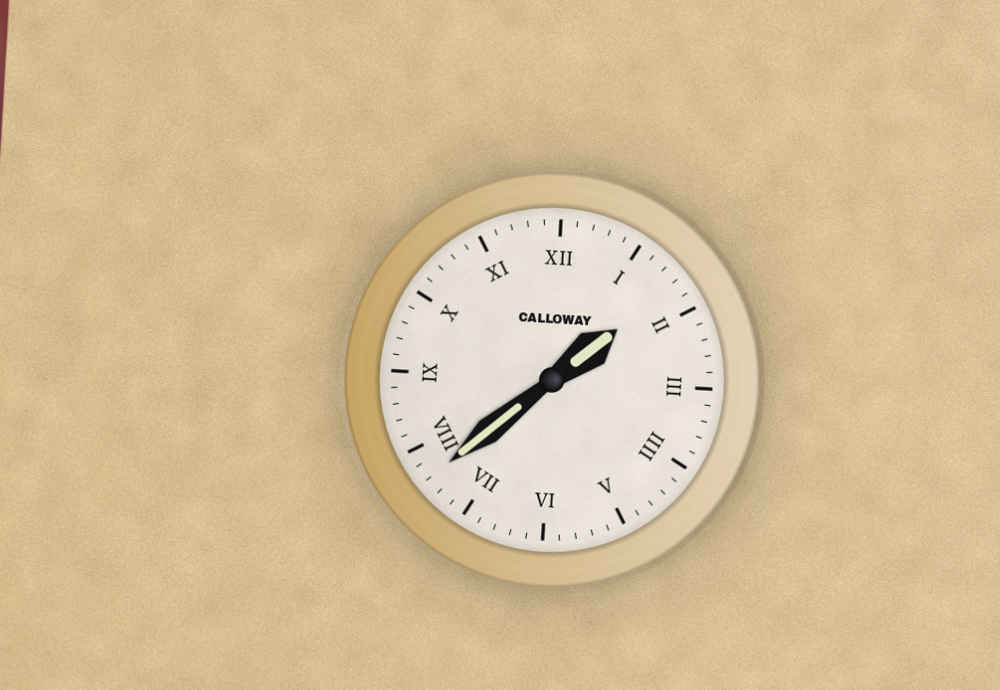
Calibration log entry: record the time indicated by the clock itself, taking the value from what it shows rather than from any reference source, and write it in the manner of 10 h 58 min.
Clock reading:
1 h 38 min
